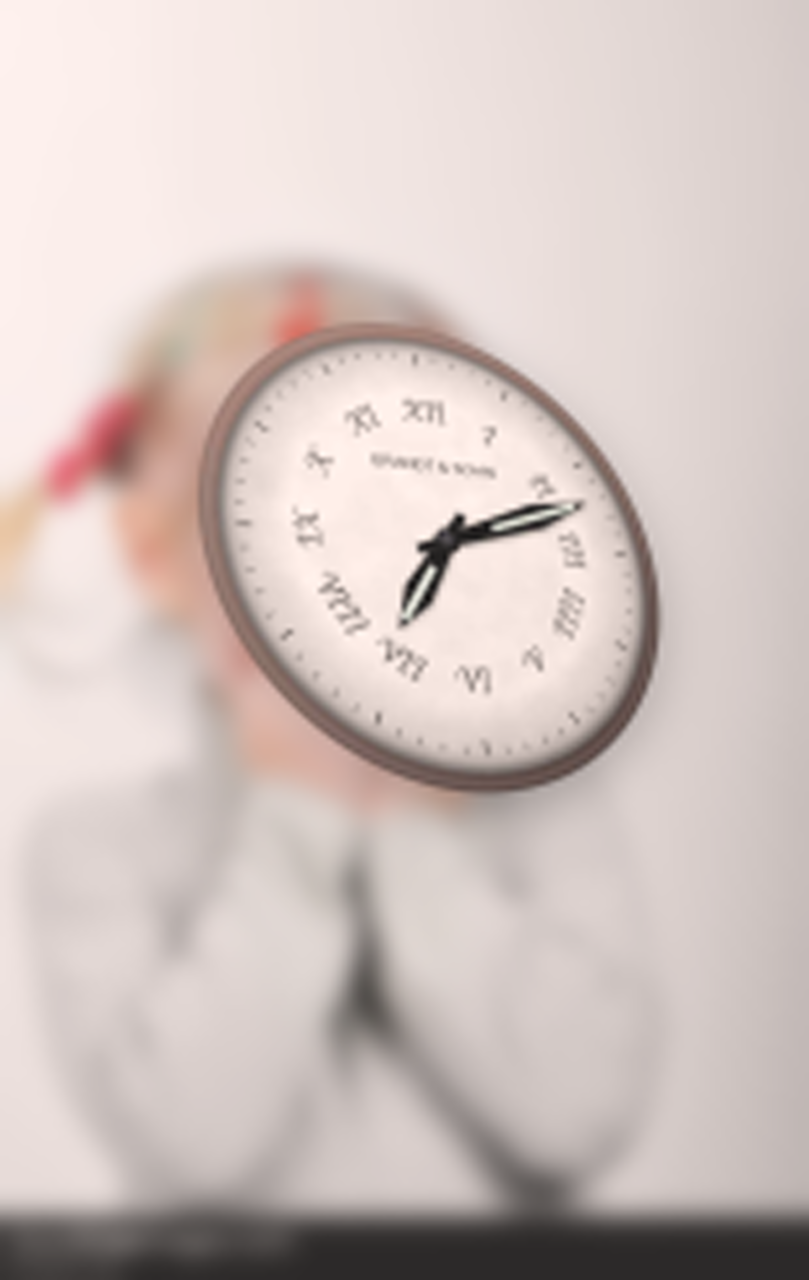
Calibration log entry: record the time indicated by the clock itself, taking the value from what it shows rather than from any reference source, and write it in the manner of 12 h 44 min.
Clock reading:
7 h 12 min
